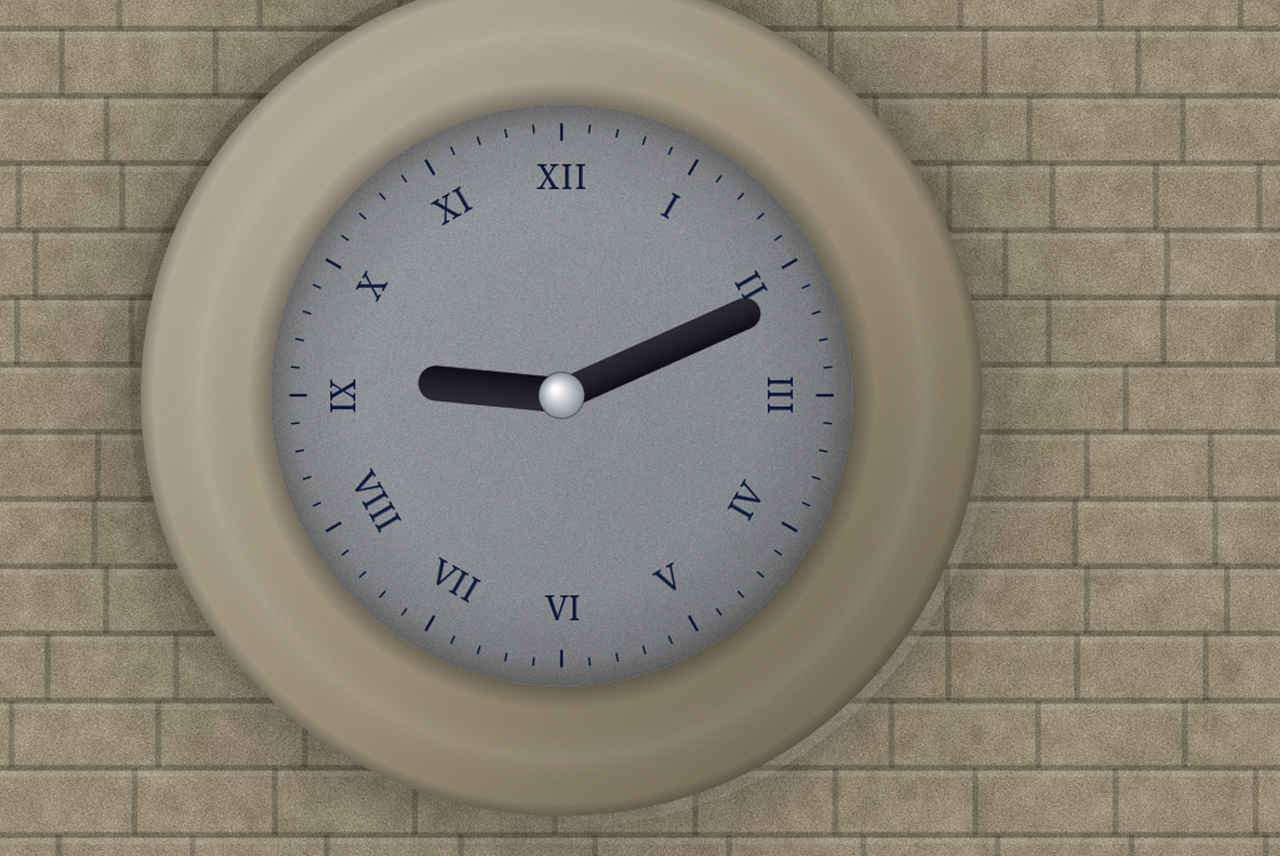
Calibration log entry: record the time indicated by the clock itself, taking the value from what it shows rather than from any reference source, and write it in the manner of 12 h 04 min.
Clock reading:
9 h 11 min
